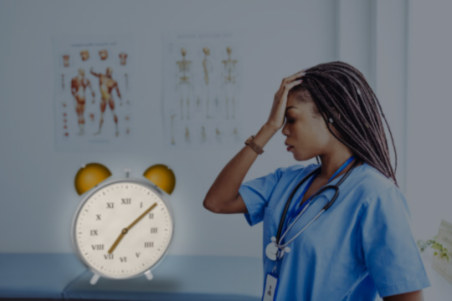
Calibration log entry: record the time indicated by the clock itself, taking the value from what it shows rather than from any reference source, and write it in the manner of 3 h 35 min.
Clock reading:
7 h 08 min
